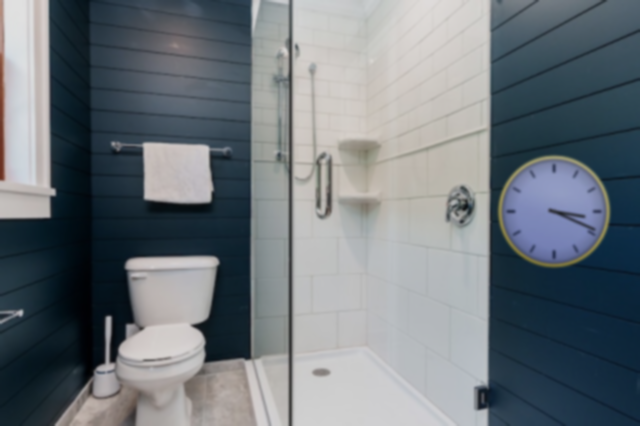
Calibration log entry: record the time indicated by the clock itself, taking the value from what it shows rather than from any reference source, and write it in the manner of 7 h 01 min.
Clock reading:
3 h 19 min
